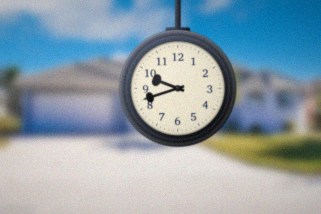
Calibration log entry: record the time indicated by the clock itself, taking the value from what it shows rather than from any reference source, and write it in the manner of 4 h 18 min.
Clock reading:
9 h 42 min
